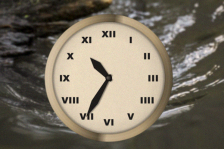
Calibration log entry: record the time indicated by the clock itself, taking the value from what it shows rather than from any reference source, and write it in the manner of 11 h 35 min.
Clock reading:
10 h 35 min
